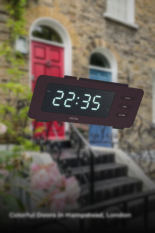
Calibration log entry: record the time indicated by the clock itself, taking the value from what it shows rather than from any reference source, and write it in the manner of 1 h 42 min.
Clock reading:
22 h 35 min
